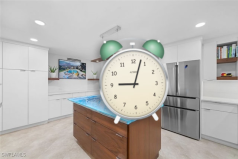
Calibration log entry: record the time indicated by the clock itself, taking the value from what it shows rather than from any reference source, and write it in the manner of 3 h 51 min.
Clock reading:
9 h 03 min
